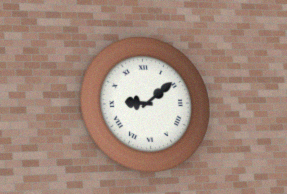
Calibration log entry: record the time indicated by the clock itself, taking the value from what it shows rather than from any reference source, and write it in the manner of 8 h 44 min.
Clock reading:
9 h 09 min
